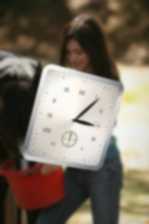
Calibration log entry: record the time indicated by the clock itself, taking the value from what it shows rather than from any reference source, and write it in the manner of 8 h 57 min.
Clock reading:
3 h 06 min
